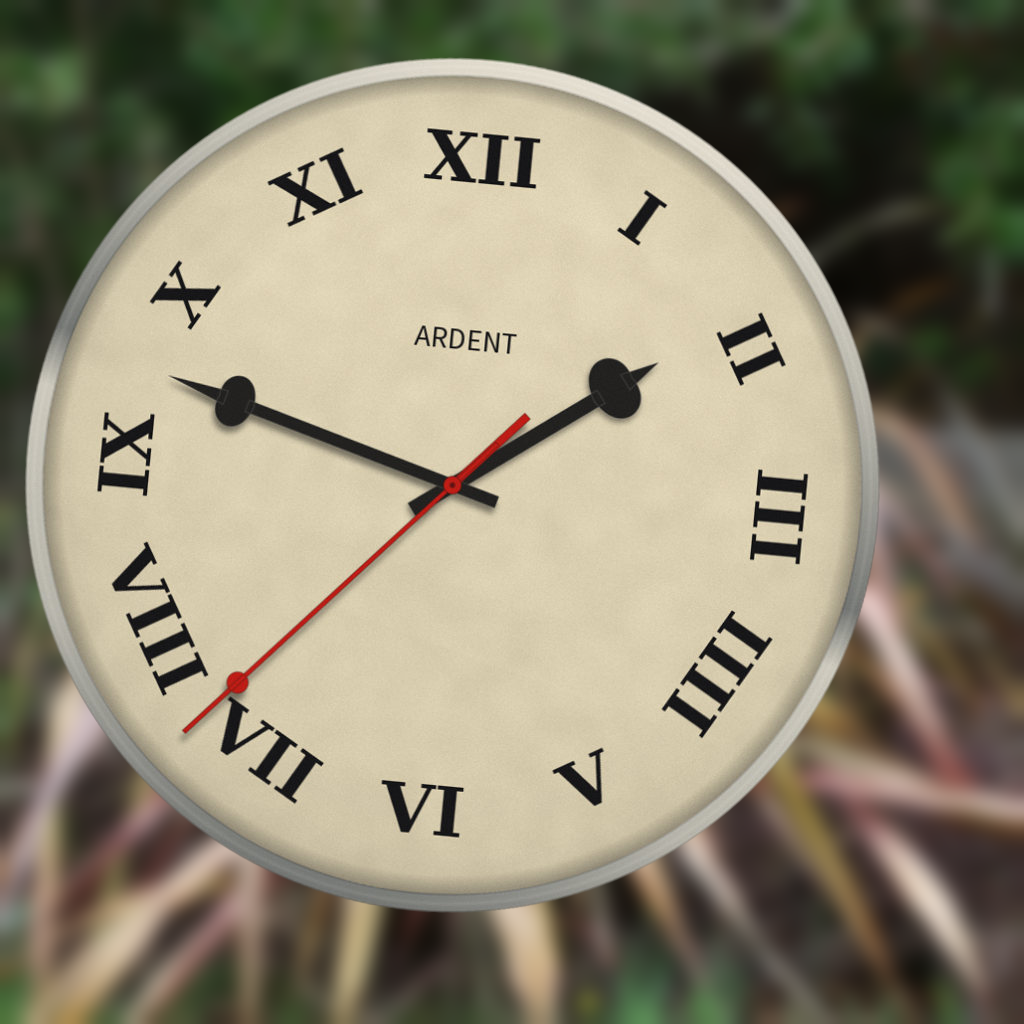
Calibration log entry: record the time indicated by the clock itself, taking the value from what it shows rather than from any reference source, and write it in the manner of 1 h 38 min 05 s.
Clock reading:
1 h 47 min 37 s
